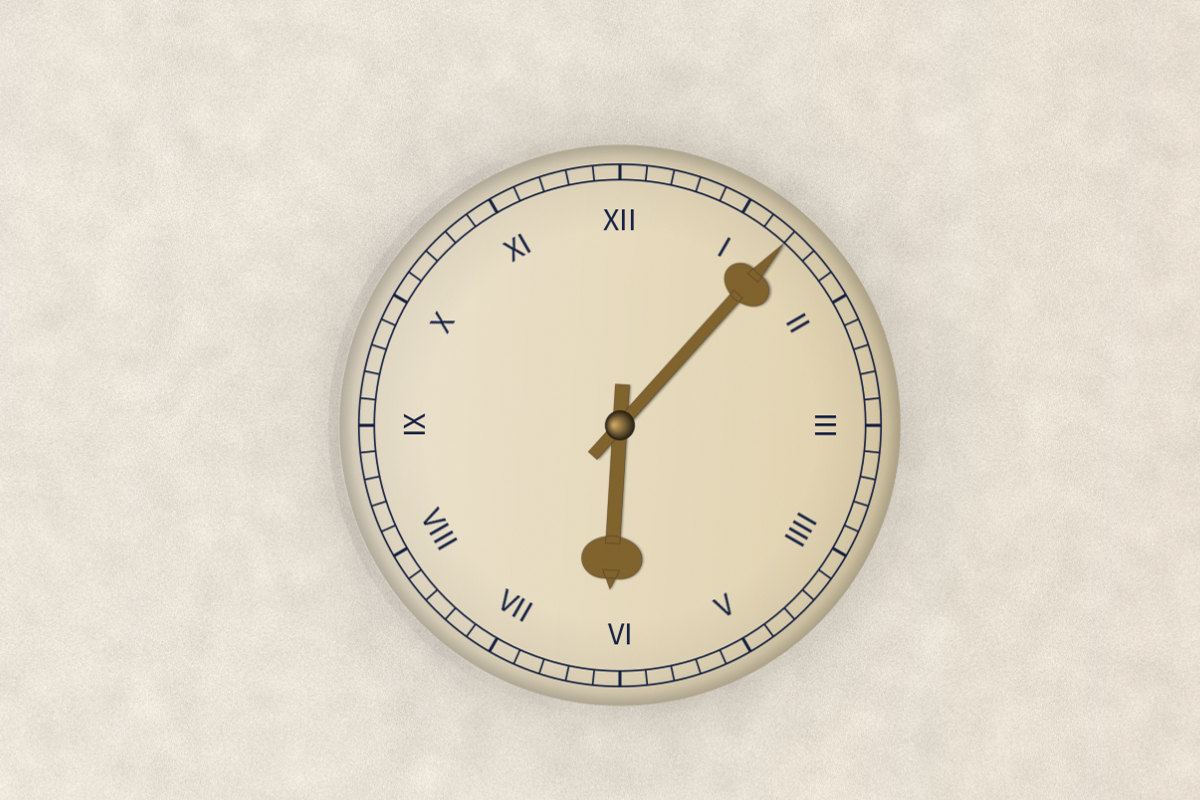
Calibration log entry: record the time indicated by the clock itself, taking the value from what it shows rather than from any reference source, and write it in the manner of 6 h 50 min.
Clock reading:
6 h 07 min
